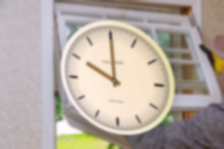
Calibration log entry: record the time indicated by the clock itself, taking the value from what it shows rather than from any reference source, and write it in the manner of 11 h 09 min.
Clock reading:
10 h 00 min
